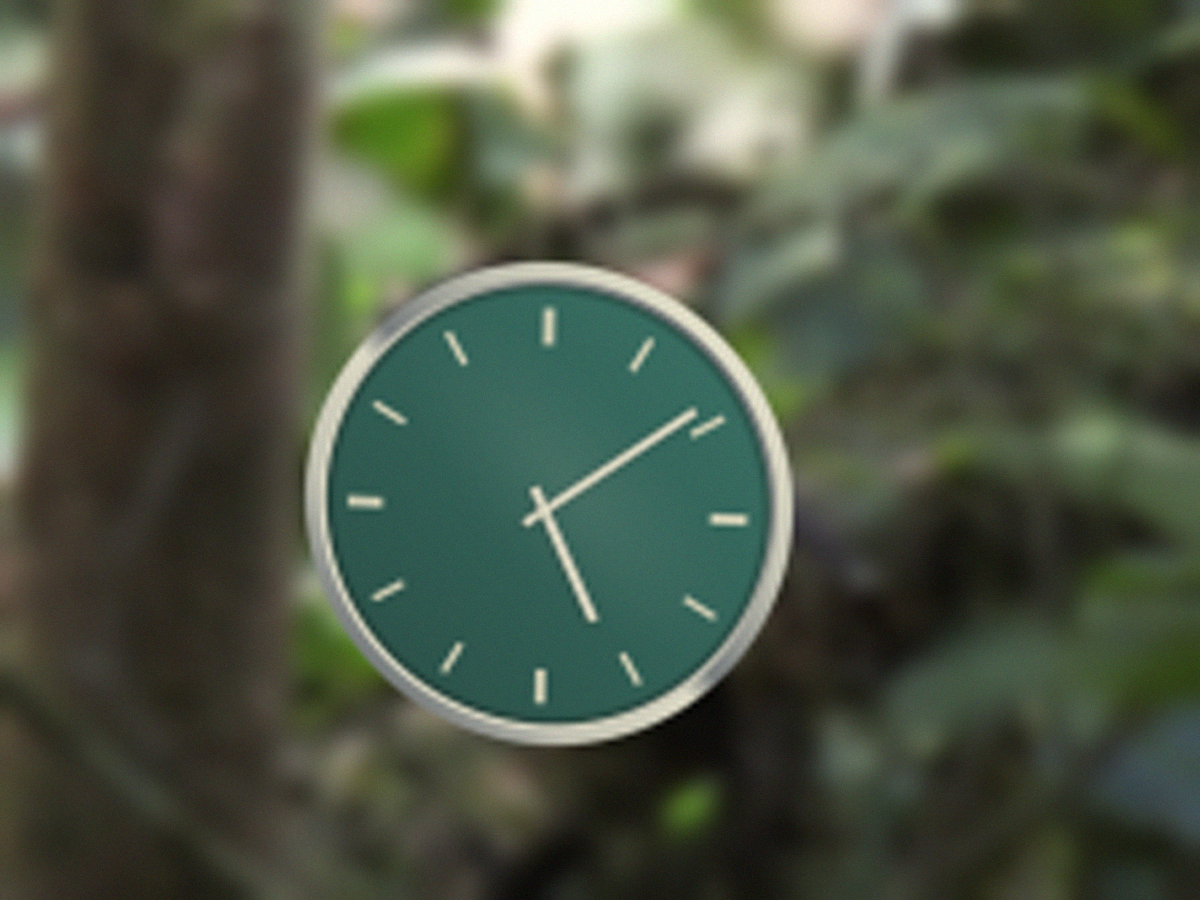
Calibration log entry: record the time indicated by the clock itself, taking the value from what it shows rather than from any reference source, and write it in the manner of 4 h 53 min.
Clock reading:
5 h 09 min
